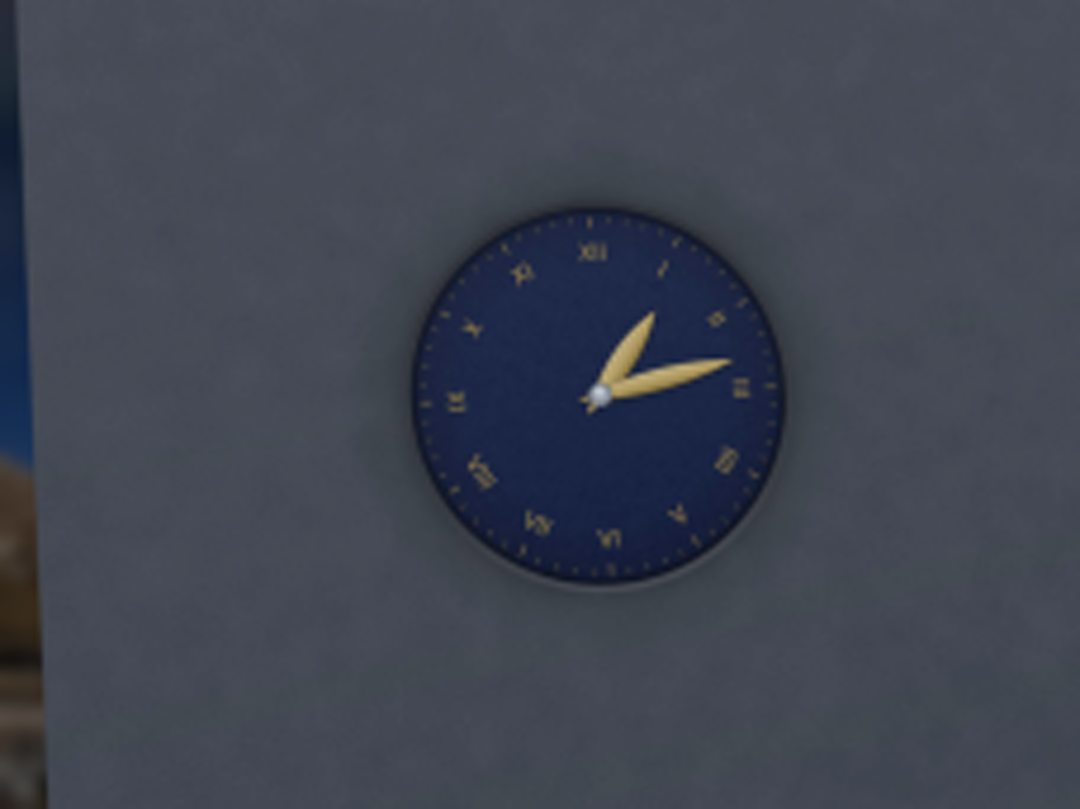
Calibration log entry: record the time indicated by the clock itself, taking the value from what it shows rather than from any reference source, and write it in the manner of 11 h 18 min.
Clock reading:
1 h 13 min
